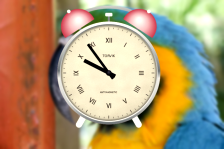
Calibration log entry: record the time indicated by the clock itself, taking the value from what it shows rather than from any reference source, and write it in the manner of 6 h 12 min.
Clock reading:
9 h 54 min
